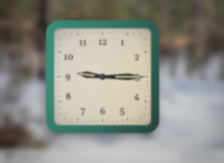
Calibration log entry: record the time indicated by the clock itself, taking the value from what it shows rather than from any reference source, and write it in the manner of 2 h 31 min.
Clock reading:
9 h 15 min
